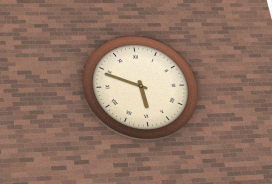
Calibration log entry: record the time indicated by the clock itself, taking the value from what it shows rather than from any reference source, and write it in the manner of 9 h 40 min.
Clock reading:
5 h 49 min
